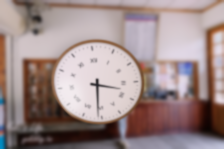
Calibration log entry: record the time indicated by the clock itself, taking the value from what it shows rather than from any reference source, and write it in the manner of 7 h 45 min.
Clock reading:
3 h 31 min
